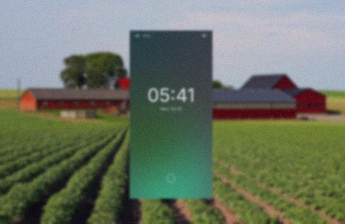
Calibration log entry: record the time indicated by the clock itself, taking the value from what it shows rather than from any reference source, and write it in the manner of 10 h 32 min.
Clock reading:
5 h 41 min
